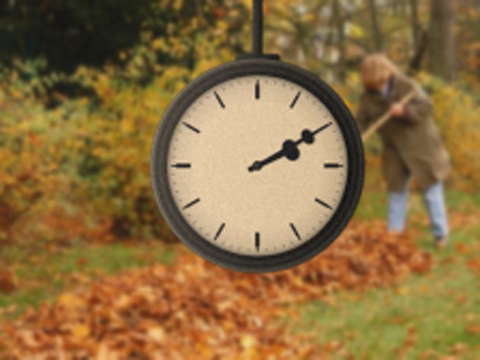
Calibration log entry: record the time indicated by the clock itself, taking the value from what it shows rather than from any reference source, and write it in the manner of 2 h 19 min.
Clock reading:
2 h 10 min
